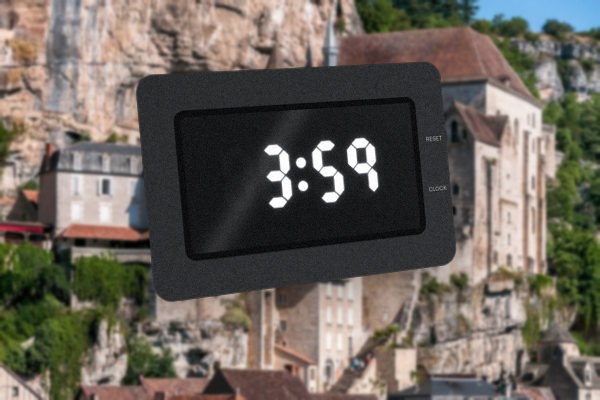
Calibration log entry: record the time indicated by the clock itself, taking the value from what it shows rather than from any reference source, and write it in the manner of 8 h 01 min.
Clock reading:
3 h 59 min
